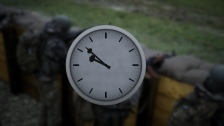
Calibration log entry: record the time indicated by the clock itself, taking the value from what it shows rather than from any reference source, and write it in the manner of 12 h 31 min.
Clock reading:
9 h 52 min
